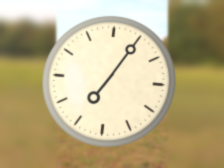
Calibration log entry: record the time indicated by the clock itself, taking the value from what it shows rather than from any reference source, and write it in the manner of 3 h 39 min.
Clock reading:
7 h 05 min
